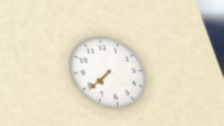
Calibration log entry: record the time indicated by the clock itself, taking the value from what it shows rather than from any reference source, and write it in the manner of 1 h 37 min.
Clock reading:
7 h 39 min
